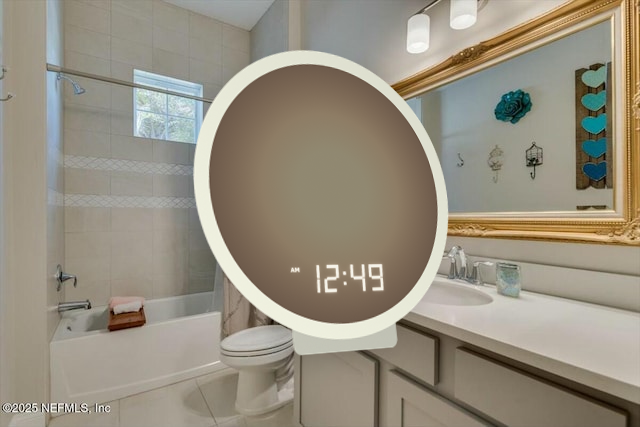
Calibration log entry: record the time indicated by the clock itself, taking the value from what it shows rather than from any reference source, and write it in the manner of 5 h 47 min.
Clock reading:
12 h 49 min
